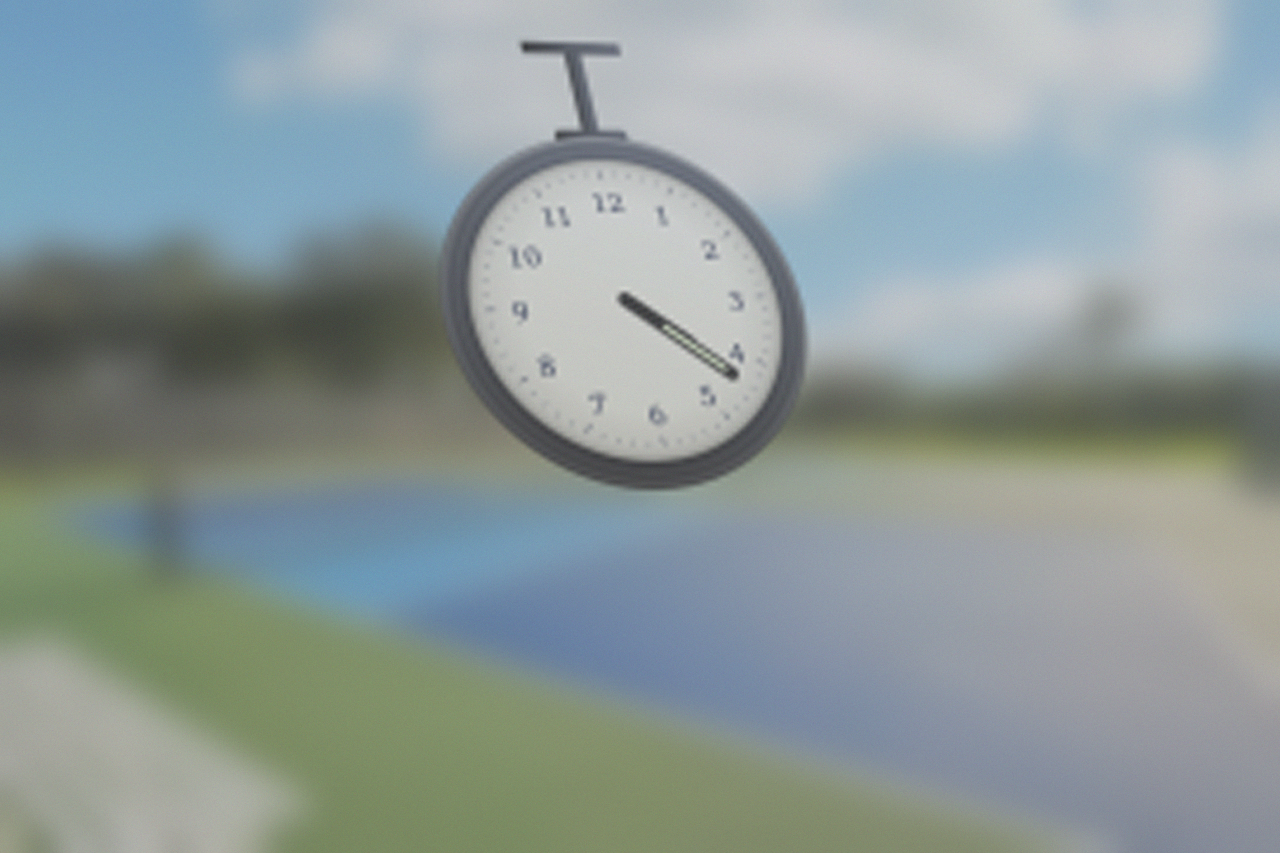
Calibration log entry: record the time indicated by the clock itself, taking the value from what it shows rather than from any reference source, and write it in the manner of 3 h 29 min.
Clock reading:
4 h 22 min
